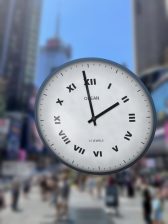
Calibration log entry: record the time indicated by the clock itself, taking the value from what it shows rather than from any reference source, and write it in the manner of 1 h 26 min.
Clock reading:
1 h 59 min
